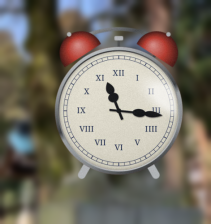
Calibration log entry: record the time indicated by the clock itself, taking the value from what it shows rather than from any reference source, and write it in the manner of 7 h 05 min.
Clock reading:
11 h 16 min
